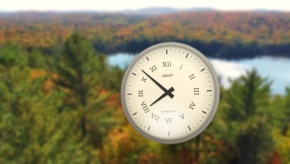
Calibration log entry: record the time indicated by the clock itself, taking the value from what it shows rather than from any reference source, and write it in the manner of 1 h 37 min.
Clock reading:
7 h 52 min
